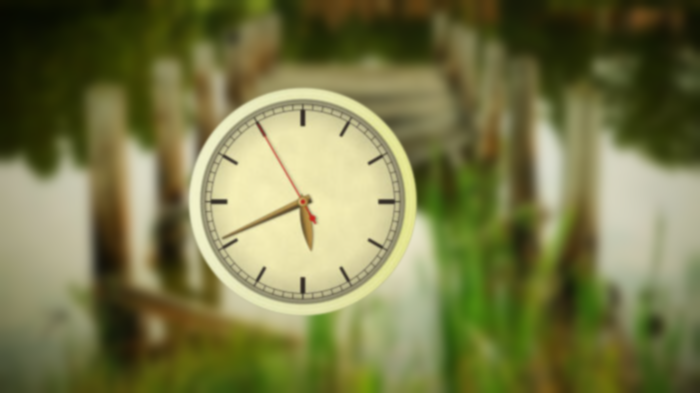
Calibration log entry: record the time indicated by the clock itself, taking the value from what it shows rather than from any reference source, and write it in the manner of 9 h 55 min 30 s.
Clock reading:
5 h 40 min 55 s
